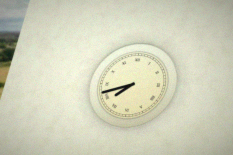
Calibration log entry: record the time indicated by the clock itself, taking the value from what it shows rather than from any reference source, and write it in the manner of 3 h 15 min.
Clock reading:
7 h 42 min
